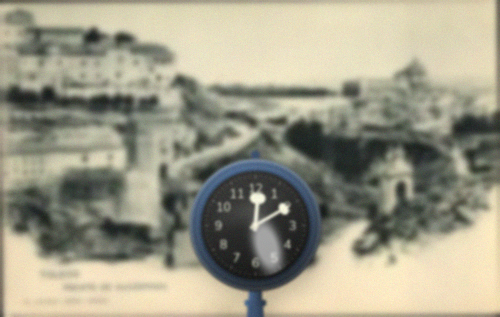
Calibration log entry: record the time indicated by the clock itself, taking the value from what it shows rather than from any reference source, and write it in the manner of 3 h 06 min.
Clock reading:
12 h 10 min
